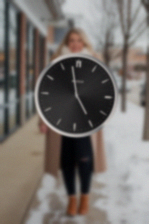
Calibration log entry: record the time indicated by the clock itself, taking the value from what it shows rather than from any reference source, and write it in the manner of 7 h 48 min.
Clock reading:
4 h 58 min
